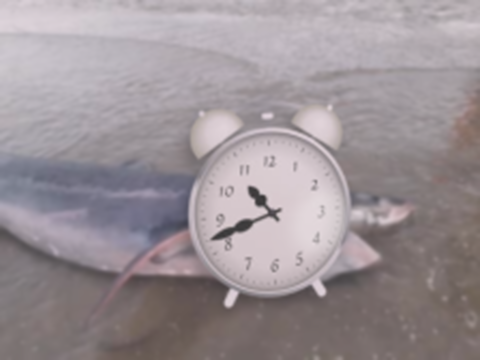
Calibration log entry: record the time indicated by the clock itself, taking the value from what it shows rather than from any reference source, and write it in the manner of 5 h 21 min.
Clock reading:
10 h 42 min
